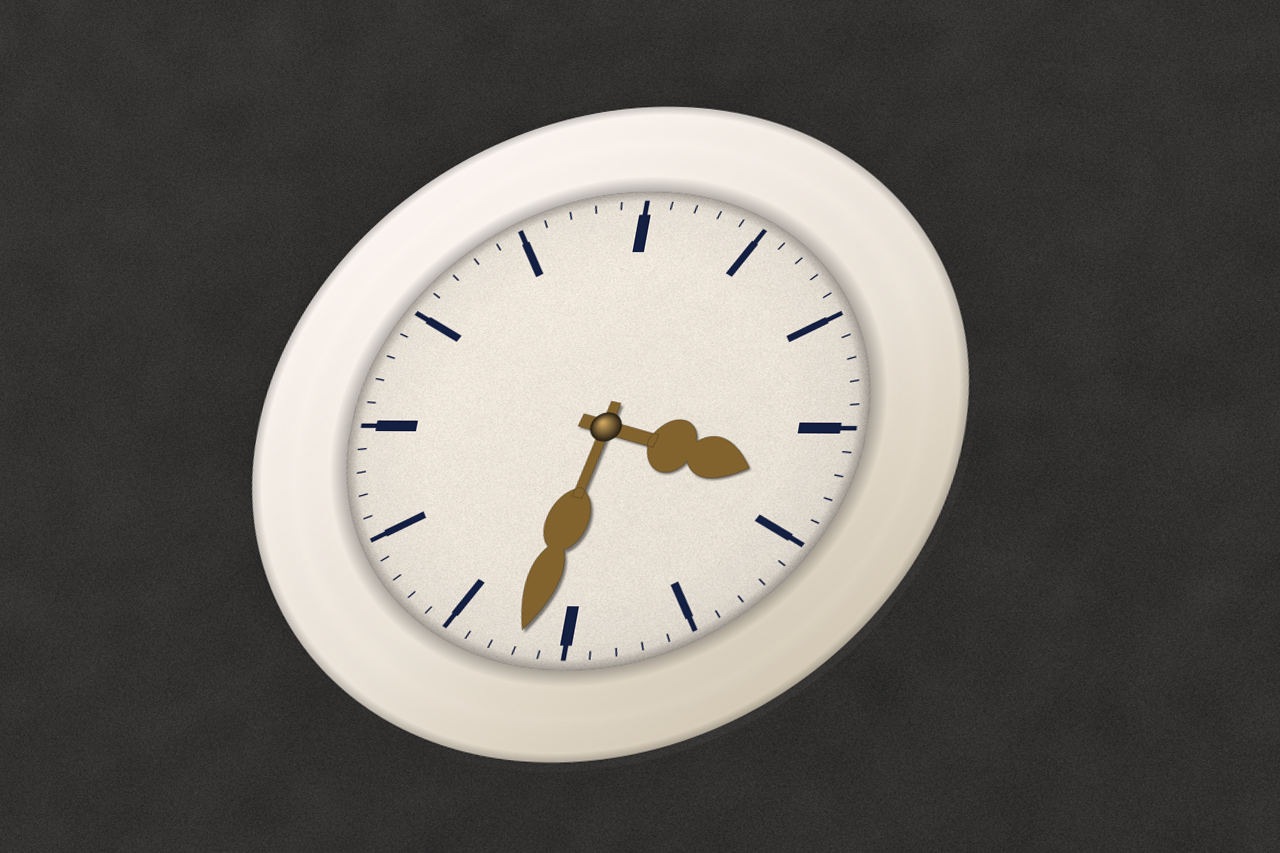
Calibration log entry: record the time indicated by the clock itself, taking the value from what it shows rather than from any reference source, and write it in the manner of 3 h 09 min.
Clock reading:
3 h 32 min
